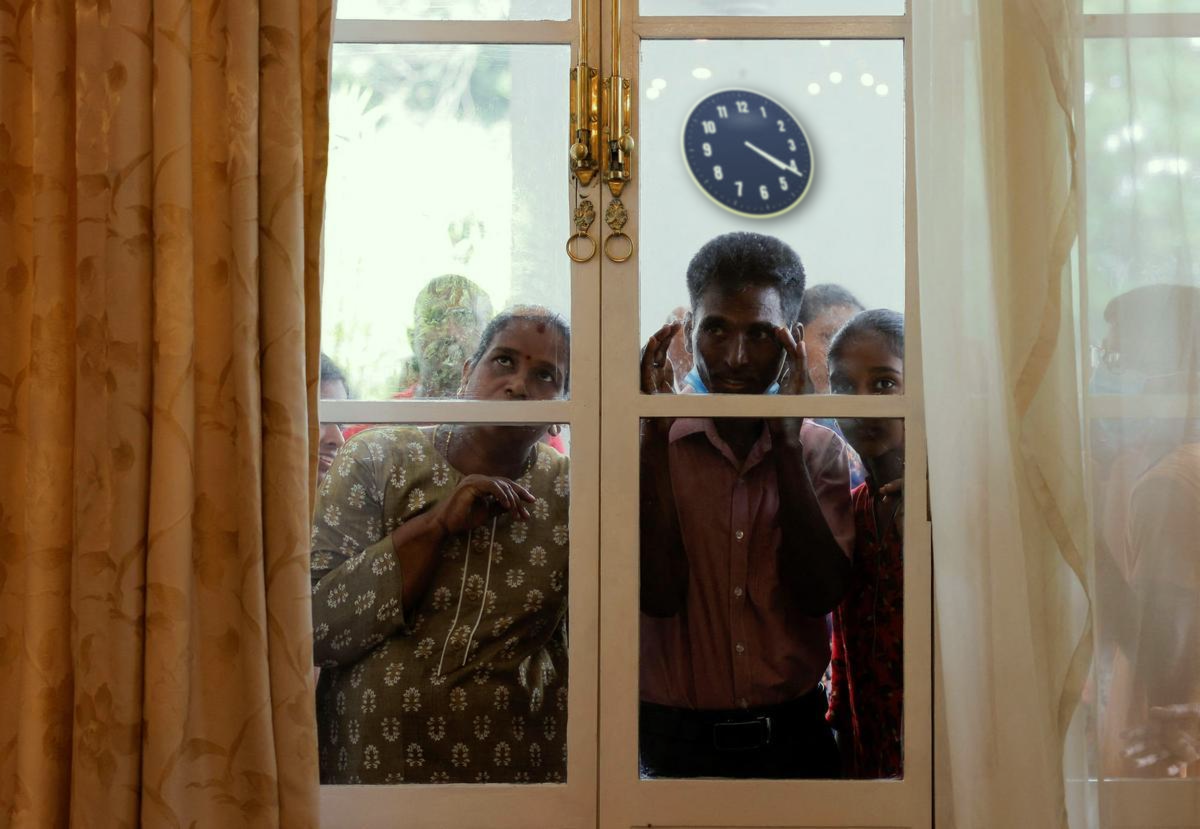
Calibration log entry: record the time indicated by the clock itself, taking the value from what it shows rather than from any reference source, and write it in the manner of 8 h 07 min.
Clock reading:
4 h 21 min
